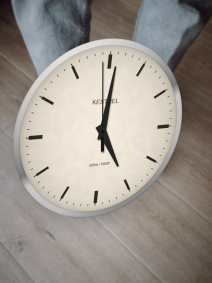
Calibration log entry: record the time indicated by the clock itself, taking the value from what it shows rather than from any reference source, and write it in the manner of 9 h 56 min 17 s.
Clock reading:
5 h 00 min 59 s
